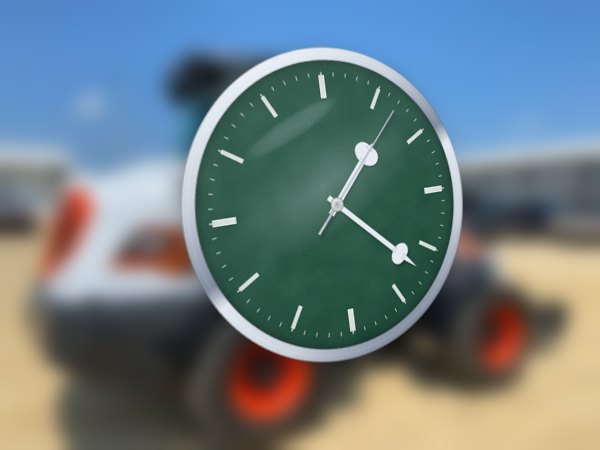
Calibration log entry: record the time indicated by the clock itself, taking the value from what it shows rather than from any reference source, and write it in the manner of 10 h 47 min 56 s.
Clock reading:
1 h 22 min 07 s
